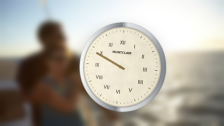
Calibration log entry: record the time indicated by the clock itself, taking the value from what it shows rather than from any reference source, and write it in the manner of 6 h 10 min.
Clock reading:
9 h 49 min
